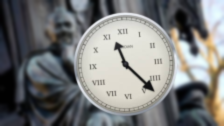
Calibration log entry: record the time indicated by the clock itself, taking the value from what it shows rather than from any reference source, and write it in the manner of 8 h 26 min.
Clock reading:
11 h 23 min
